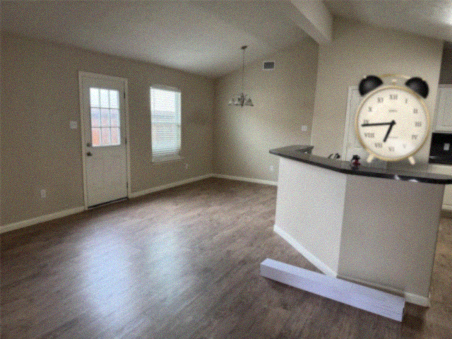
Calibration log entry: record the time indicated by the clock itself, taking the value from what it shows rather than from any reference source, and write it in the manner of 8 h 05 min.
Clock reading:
6 h 44 min
